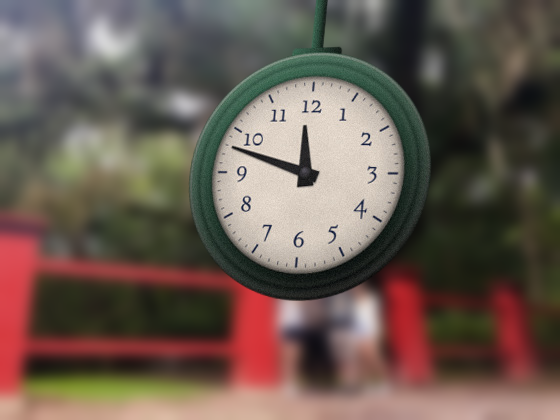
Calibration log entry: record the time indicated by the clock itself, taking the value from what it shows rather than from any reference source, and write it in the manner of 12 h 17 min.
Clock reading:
11 h 48 min
